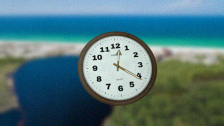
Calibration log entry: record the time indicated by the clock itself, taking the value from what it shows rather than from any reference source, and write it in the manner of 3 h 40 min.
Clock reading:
12 h 21 min
